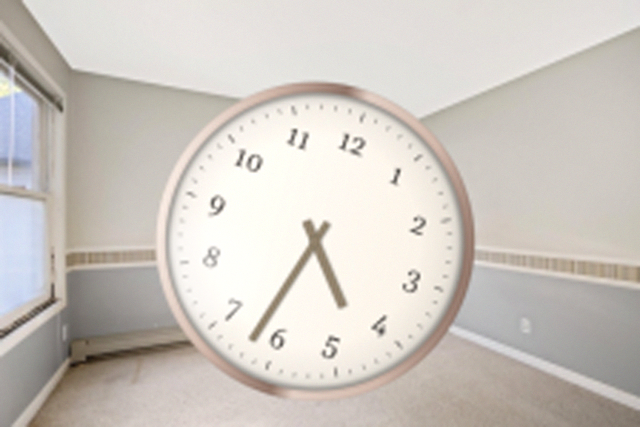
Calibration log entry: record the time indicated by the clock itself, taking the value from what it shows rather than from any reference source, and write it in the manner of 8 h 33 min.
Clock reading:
4 h 32 min
